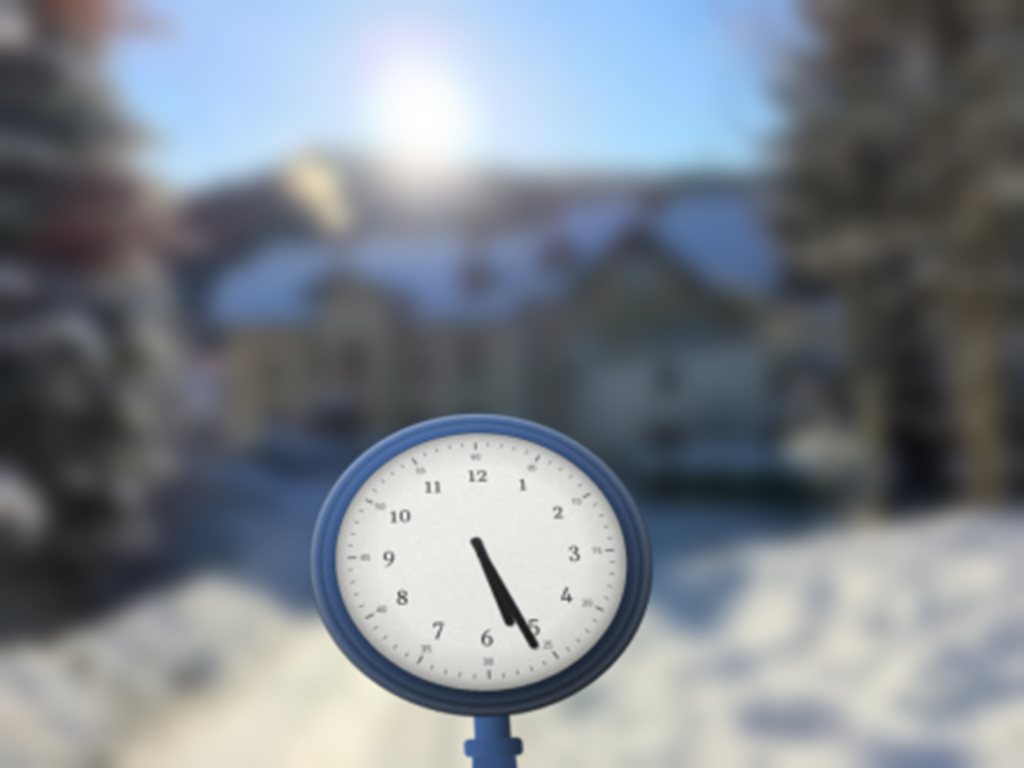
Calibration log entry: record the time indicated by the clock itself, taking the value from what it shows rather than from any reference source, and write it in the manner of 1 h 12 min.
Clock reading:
5 h 26 min
